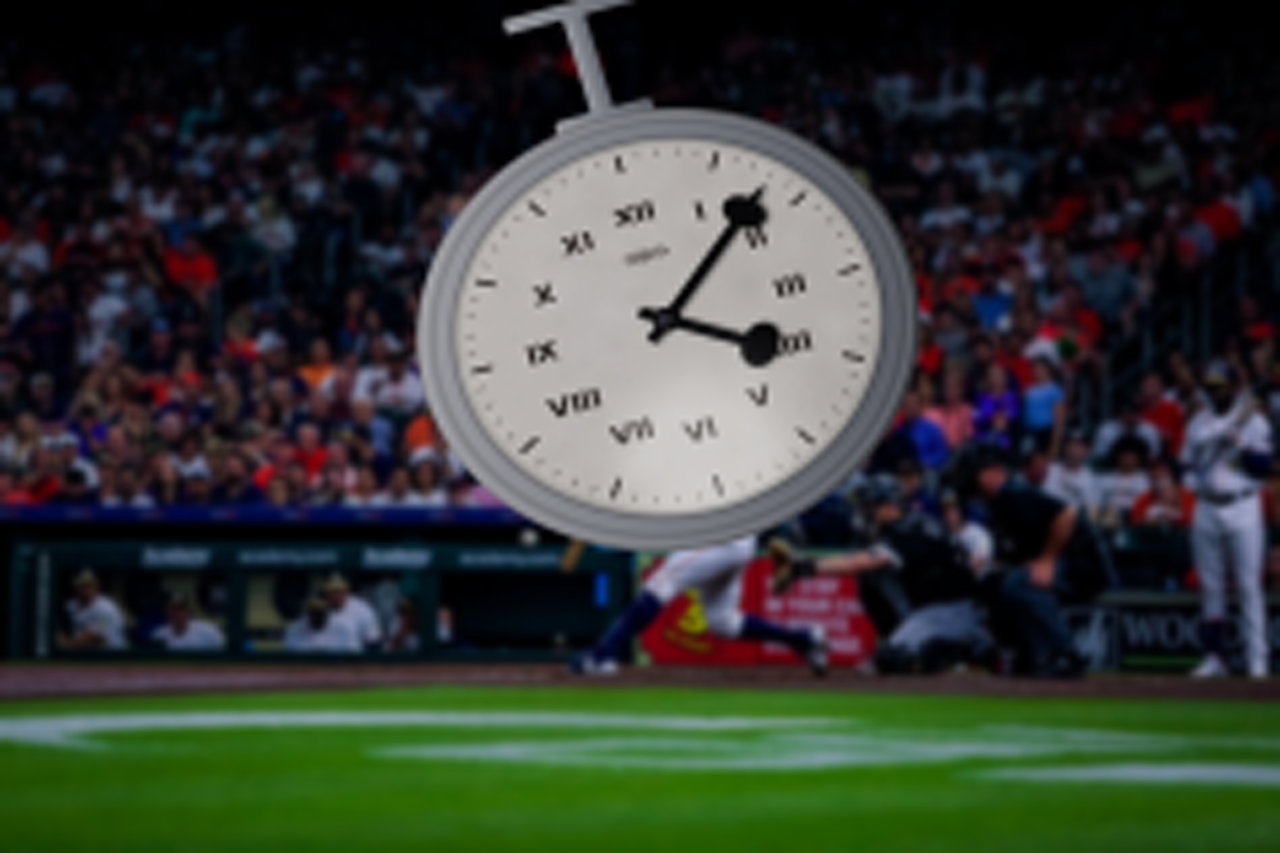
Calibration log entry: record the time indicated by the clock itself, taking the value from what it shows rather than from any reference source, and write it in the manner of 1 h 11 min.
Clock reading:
4 h 08 min
